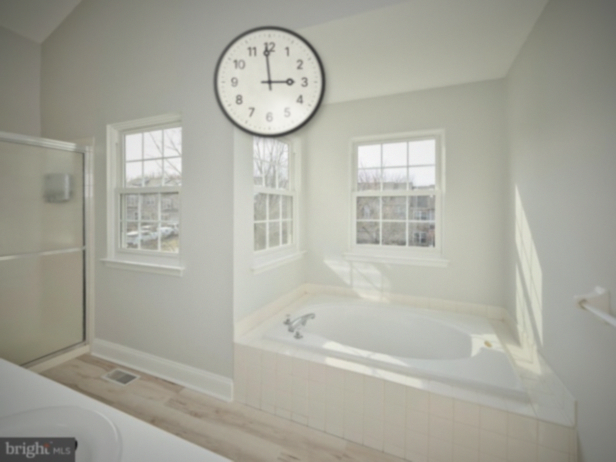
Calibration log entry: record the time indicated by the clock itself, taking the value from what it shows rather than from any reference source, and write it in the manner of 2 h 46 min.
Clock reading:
2 h 59 min
